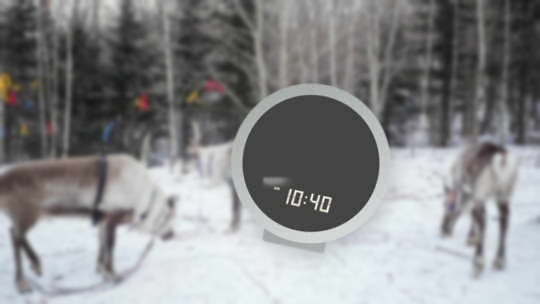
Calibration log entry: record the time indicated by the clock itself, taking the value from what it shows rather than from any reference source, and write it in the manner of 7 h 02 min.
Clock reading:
10 h 40 min
